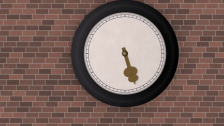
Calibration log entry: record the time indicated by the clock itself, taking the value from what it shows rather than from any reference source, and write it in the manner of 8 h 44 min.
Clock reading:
5 h 27 min
